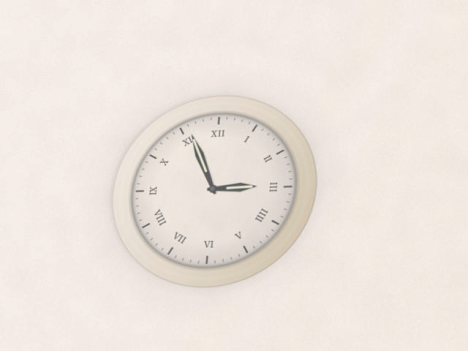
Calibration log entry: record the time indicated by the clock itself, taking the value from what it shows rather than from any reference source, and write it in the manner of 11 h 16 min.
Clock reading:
2 h 56 min
